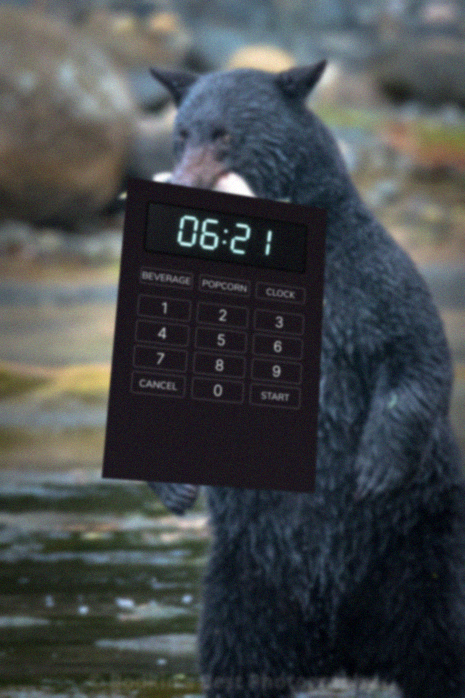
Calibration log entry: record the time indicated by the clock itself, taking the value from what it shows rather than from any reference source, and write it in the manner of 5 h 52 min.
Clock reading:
6 h 21 min
